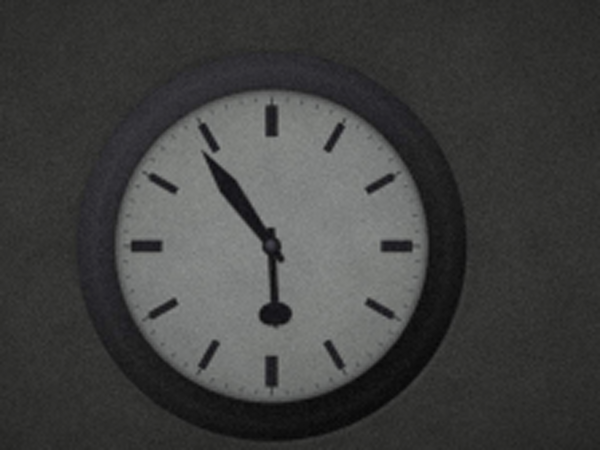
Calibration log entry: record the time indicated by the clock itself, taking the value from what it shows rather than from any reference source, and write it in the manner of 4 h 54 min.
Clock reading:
5 h 54 min
